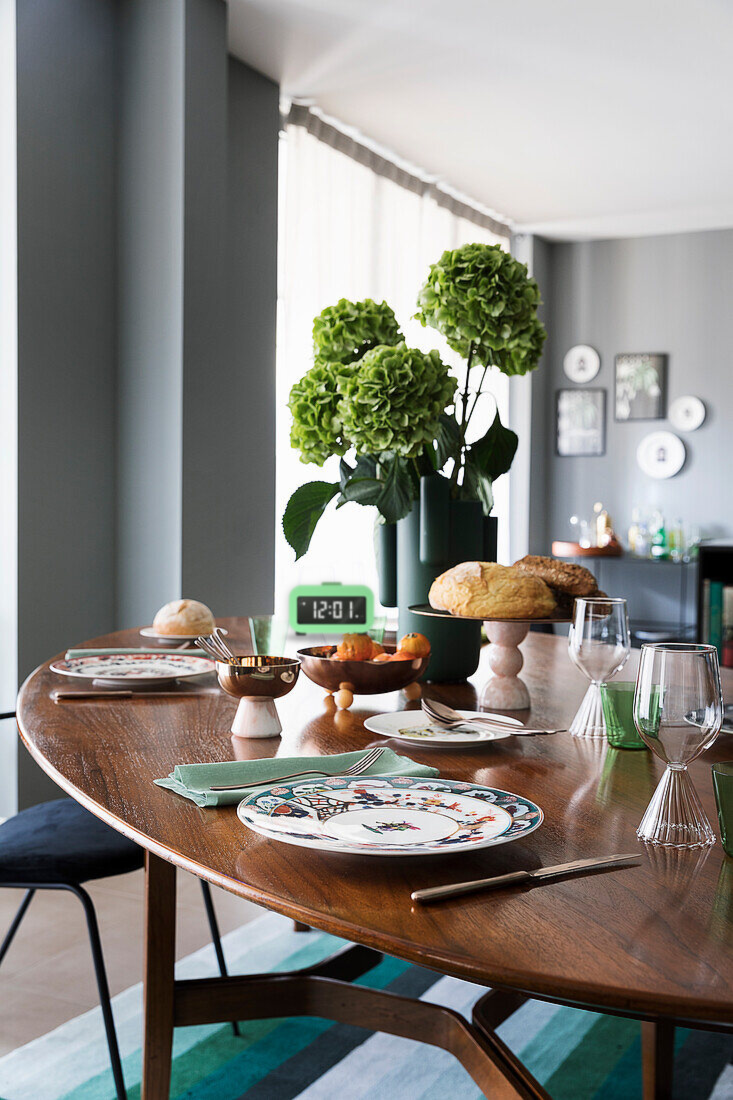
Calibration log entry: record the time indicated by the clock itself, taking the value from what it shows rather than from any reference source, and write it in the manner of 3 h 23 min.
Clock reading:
12 h 01 min
